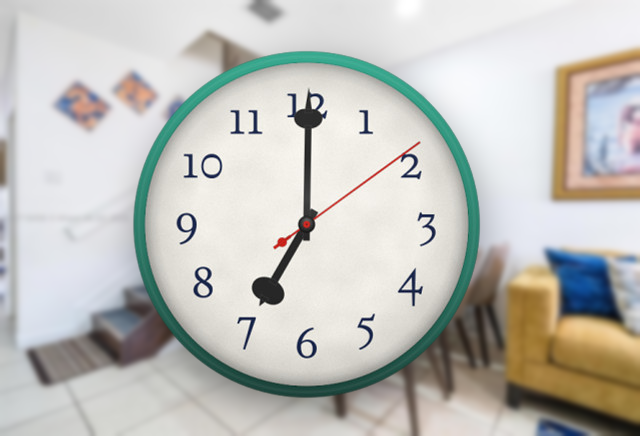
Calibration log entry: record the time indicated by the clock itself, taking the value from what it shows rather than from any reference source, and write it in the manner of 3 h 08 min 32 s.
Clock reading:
7 h 00 min 09 s
